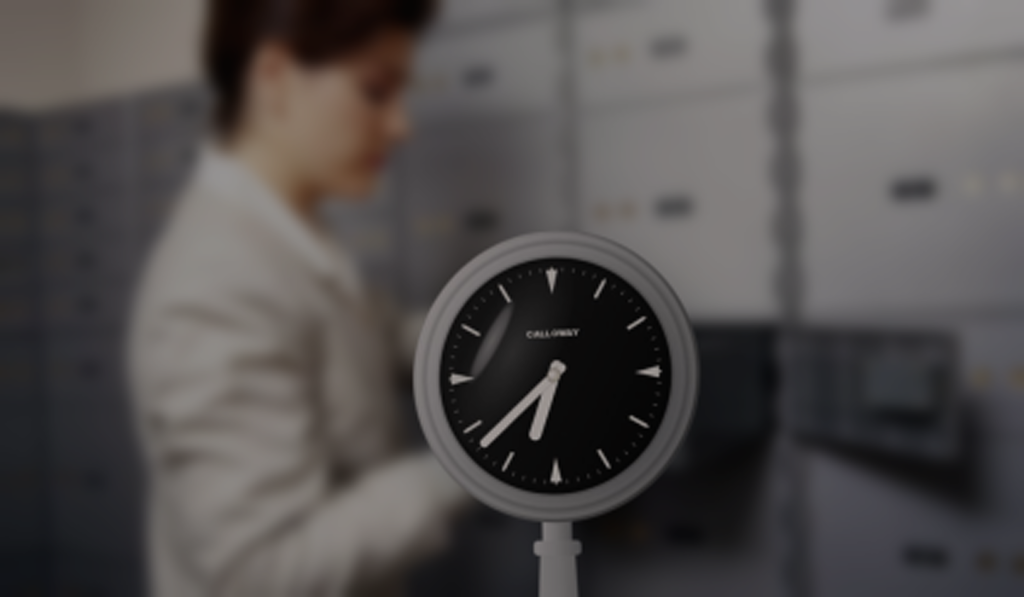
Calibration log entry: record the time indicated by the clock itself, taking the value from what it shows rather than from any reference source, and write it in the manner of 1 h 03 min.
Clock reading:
6 h 38 min
